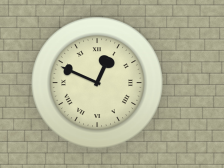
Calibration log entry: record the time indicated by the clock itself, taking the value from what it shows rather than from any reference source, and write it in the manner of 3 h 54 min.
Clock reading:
12 h 49 min
